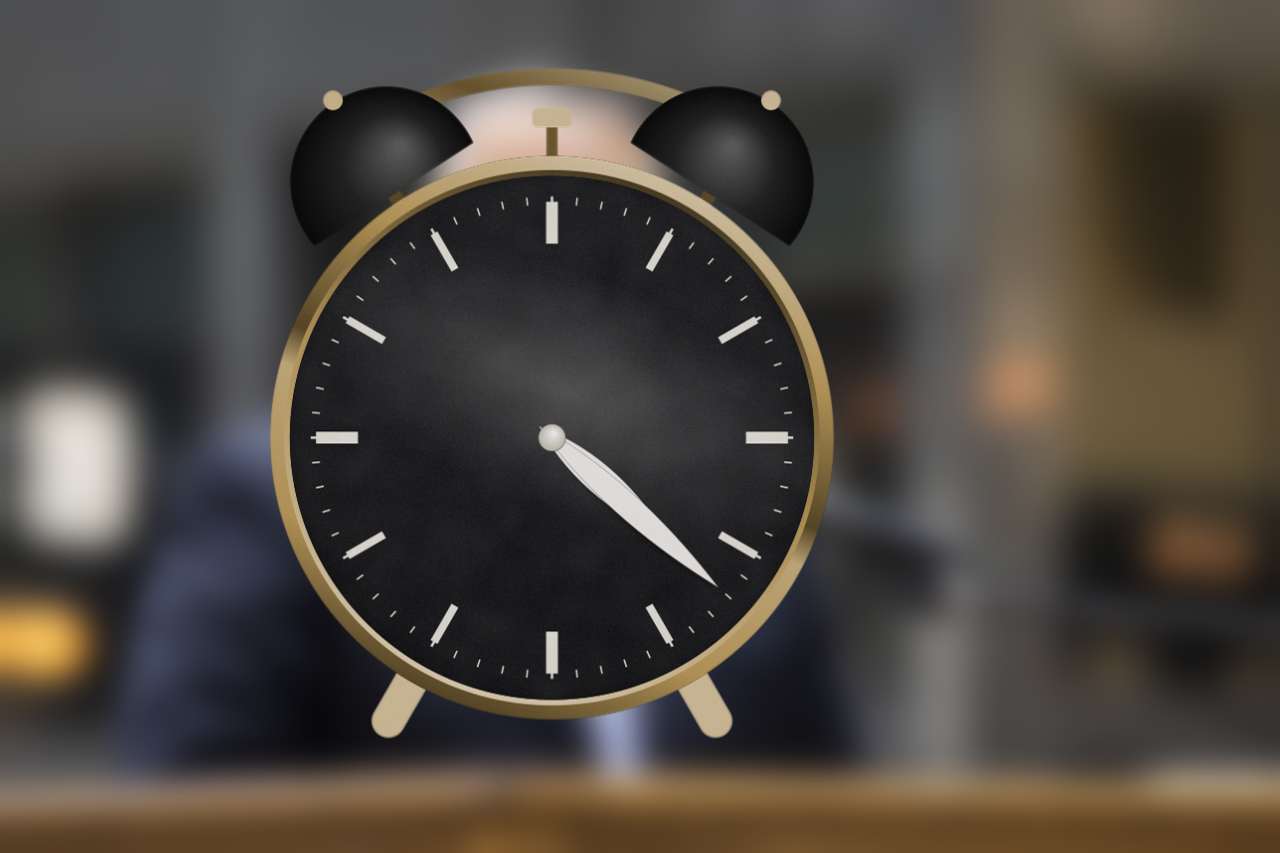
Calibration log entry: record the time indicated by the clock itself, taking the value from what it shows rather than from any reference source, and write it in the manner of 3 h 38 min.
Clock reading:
4 h 22 min
